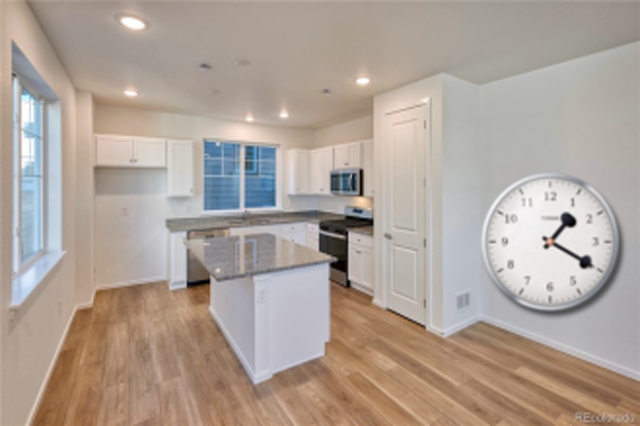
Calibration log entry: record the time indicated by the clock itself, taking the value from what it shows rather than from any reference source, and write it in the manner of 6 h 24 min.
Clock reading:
1 h 20 min
